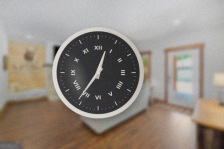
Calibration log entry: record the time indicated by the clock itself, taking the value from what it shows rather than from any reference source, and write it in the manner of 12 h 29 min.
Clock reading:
12 h 36 min
